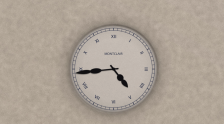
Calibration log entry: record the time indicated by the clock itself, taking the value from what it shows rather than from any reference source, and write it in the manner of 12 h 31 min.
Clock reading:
4 h 44 min
